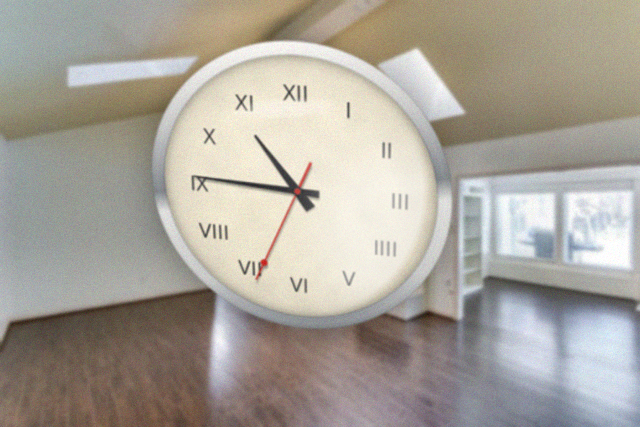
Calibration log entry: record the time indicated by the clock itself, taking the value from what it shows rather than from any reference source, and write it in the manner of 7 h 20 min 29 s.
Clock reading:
10 h 45 min 34 s
